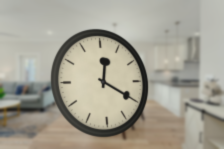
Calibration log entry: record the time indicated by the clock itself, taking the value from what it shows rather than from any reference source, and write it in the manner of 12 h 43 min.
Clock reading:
12 h 20 min
